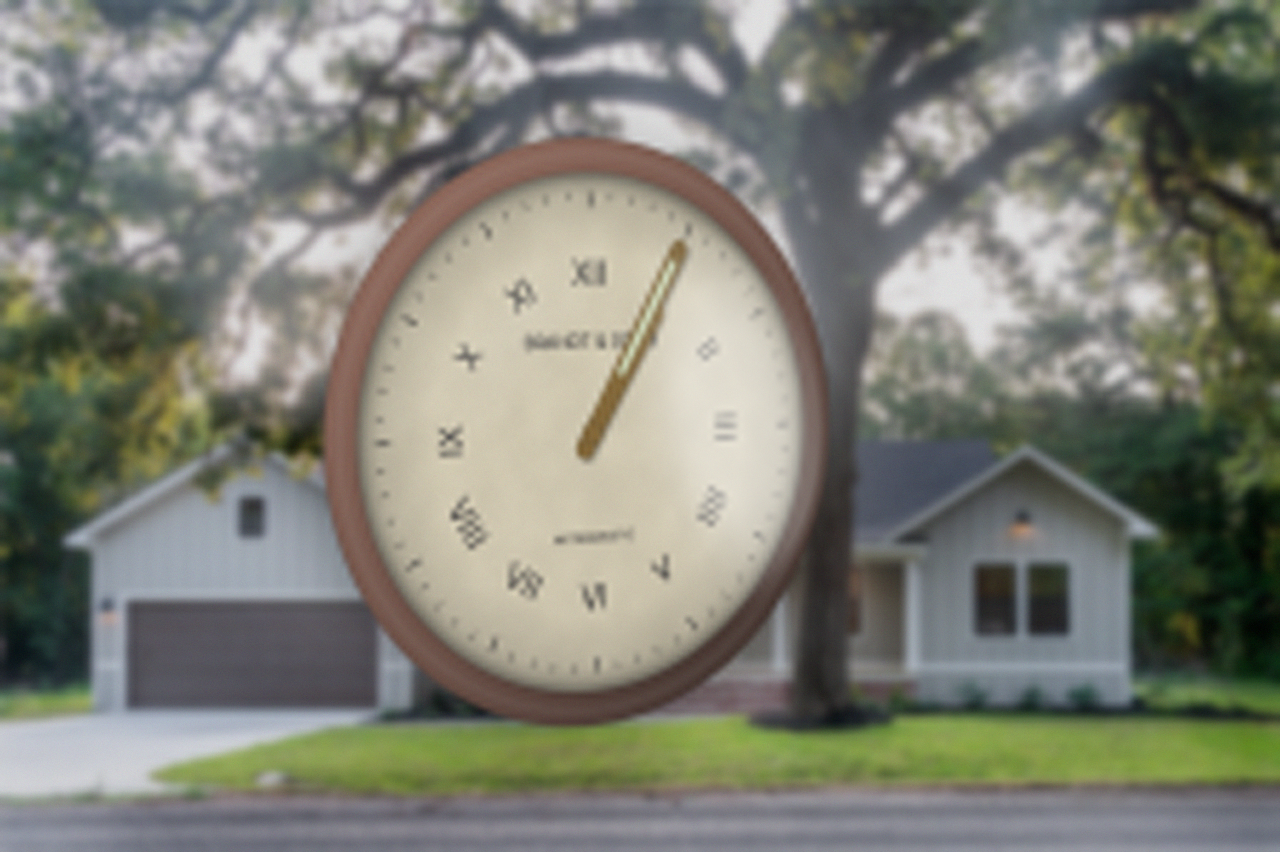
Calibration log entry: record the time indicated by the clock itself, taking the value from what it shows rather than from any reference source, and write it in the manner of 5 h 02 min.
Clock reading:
1 h 05 min
